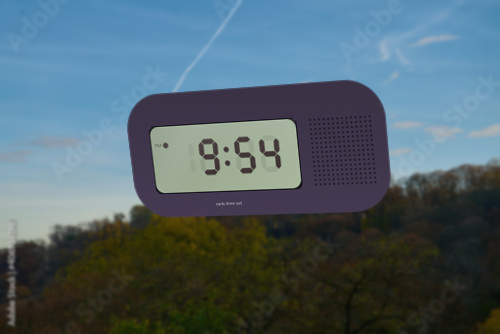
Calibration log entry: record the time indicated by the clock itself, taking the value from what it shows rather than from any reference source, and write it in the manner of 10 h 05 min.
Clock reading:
9 h 54 min
